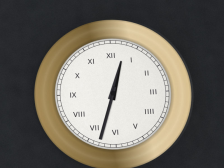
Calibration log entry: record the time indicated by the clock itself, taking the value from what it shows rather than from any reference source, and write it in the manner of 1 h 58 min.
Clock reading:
12 h 33 min
